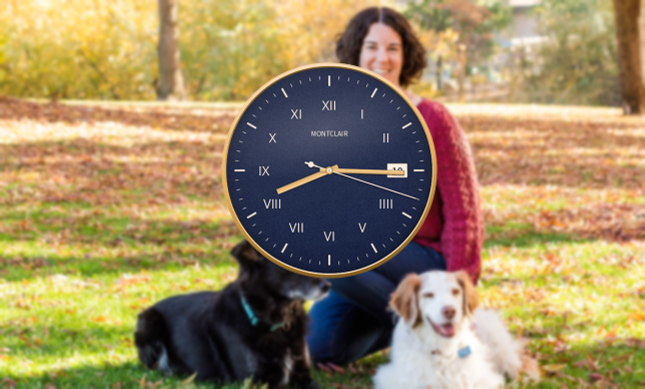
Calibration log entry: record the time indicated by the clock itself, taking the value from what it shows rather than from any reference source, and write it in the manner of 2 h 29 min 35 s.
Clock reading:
8 h 15 min 18 s
